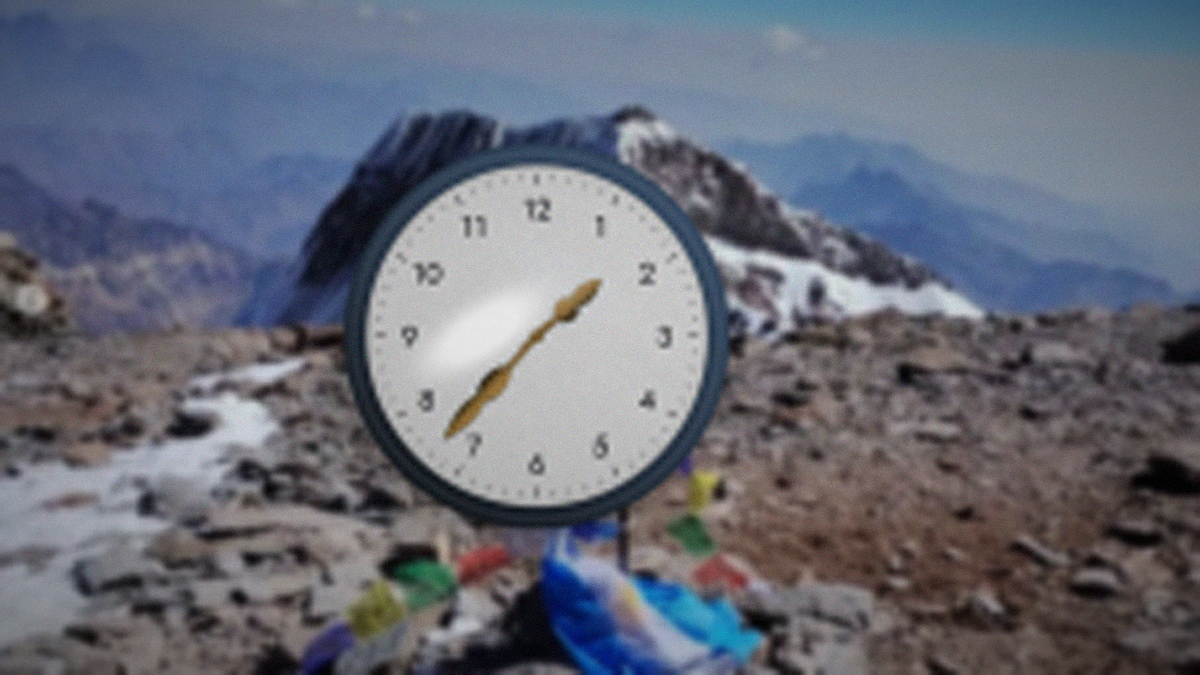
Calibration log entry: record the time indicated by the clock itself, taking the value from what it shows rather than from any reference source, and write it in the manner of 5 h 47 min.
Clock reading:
1 h 37 min
